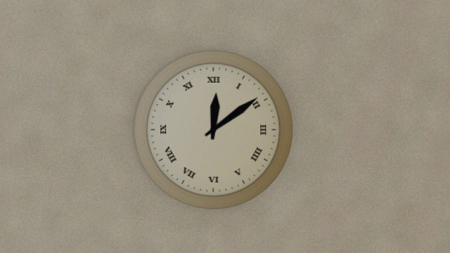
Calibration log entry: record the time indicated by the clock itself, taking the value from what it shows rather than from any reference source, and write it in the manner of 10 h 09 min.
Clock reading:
12 h 09 min
